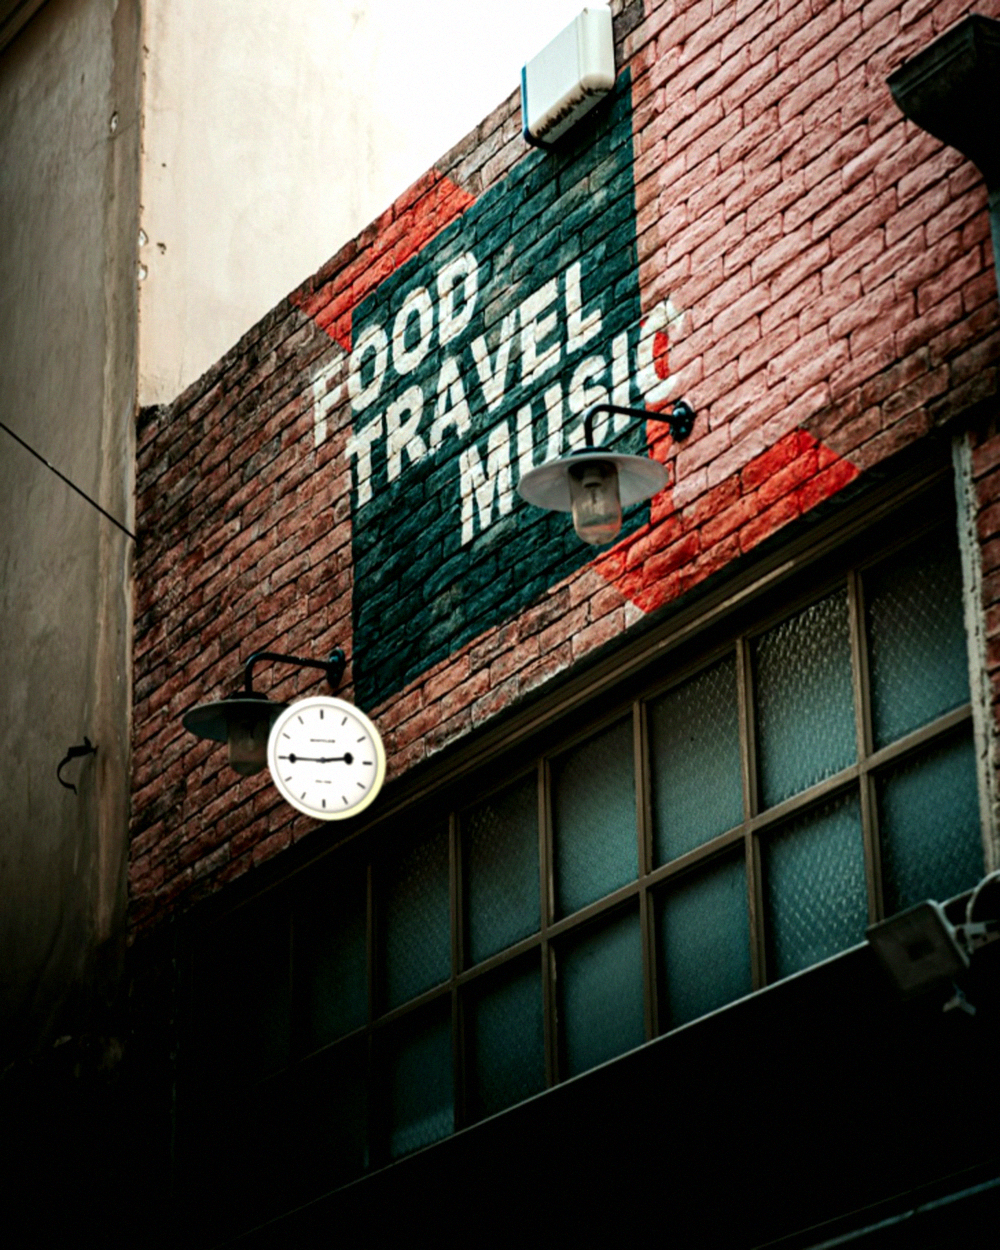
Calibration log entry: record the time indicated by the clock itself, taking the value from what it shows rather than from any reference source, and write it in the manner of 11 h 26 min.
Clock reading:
2 h 45 min
